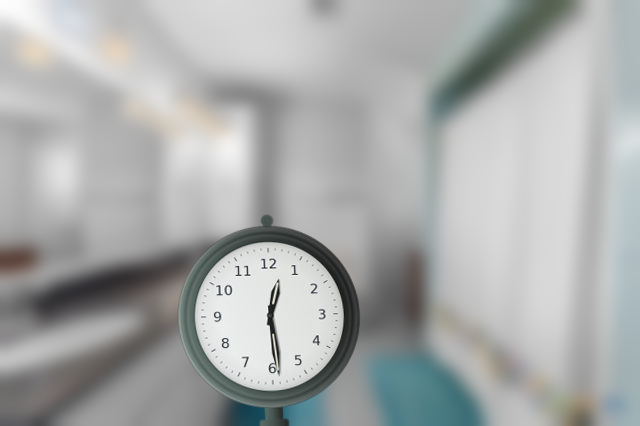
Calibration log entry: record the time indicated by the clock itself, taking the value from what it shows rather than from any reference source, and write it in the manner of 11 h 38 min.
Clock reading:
12 h 29 min
